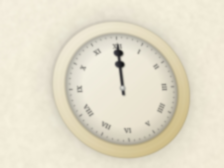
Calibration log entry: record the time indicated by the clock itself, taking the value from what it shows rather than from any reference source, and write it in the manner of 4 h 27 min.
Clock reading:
12 h 00 min
